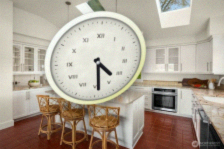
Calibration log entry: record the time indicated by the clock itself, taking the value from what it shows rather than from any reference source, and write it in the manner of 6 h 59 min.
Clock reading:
4 h 29 min
